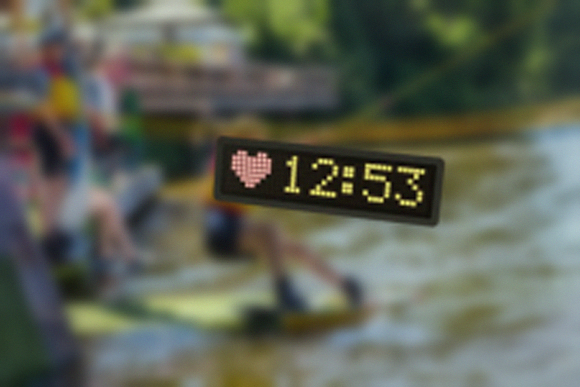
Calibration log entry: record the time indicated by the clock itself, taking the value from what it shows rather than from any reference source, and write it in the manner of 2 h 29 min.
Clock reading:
12 h 53 min
